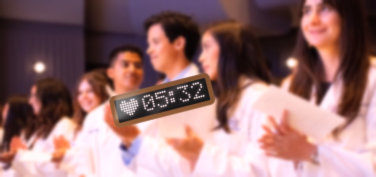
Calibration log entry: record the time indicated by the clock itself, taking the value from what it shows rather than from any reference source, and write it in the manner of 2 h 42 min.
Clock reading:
5 h 32 min
